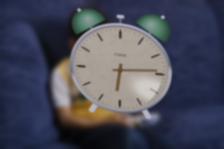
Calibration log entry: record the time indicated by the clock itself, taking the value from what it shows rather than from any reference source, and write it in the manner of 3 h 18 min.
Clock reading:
6 h 14 min
